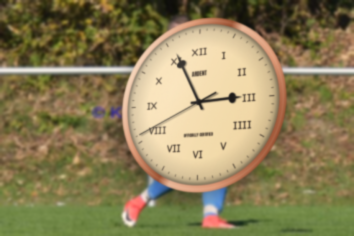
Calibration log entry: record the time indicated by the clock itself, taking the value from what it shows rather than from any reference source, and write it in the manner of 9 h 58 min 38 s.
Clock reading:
2 h 55 min 41 s
